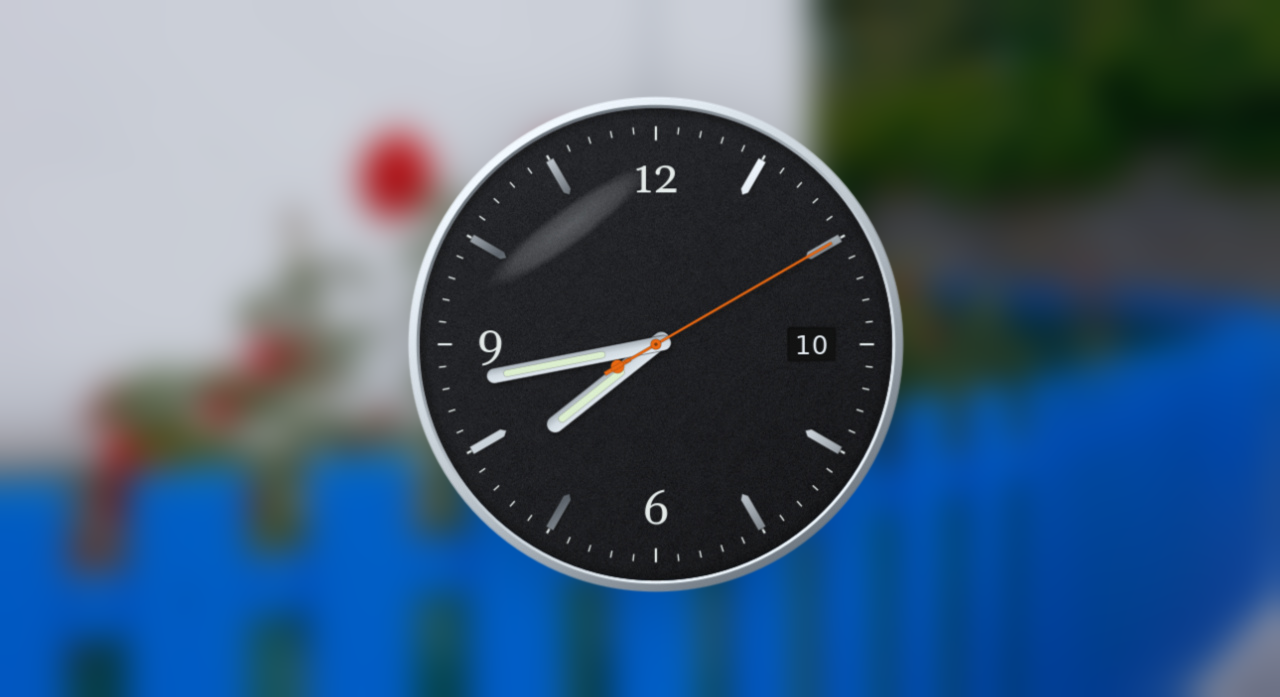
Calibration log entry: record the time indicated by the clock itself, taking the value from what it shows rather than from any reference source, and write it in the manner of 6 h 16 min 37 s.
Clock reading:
7 h 43 min 10 s
